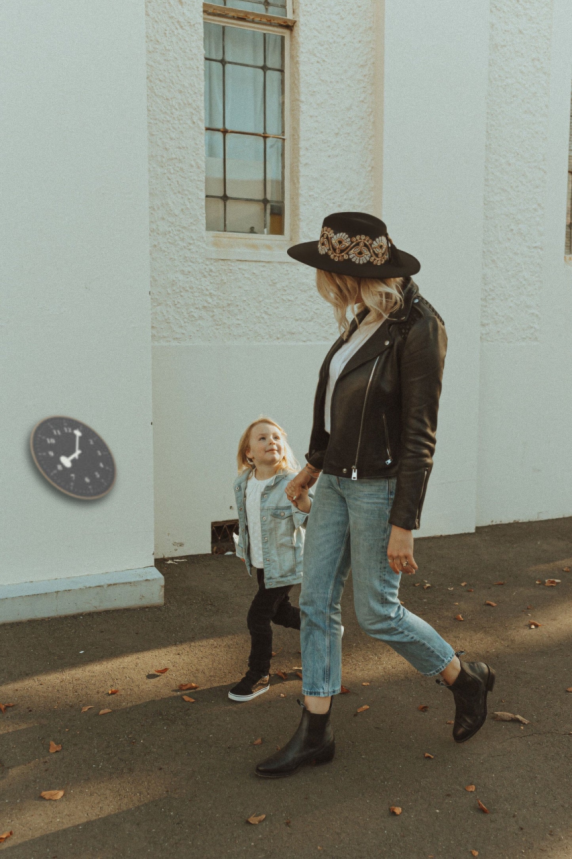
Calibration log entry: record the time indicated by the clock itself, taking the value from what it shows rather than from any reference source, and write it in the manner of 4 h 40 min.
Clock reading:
8 h 04 min
